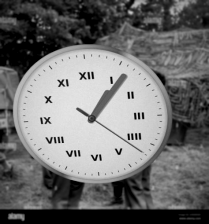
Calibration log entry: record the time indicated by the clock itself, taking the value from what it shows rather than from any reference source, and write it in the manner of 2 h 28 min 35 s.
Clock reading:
1 h 06 min 22 s
